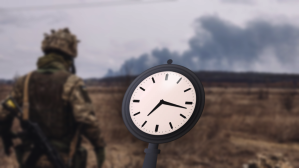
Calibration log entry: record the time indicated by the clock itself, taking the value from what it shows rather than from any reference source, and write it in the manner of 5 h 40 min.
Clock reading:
7 h 17 min
